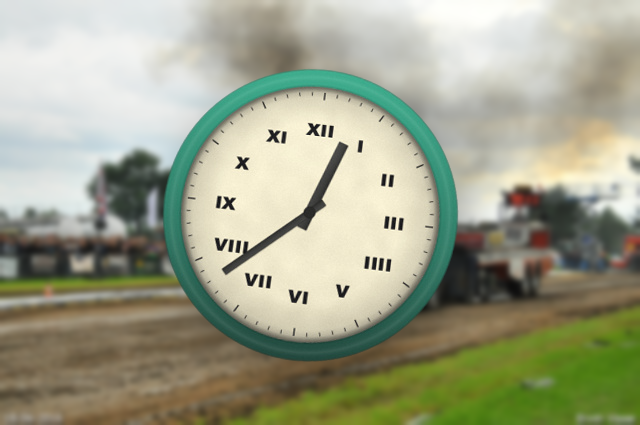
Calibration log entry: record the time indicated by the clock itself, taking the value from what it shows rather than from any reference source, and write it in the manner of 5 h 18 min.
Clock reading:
12 h 38 min
